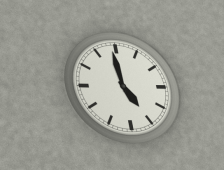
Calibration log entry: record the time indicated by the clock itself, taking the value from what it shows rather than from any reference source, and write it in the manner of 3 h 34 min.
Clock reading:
4 h 59 min
